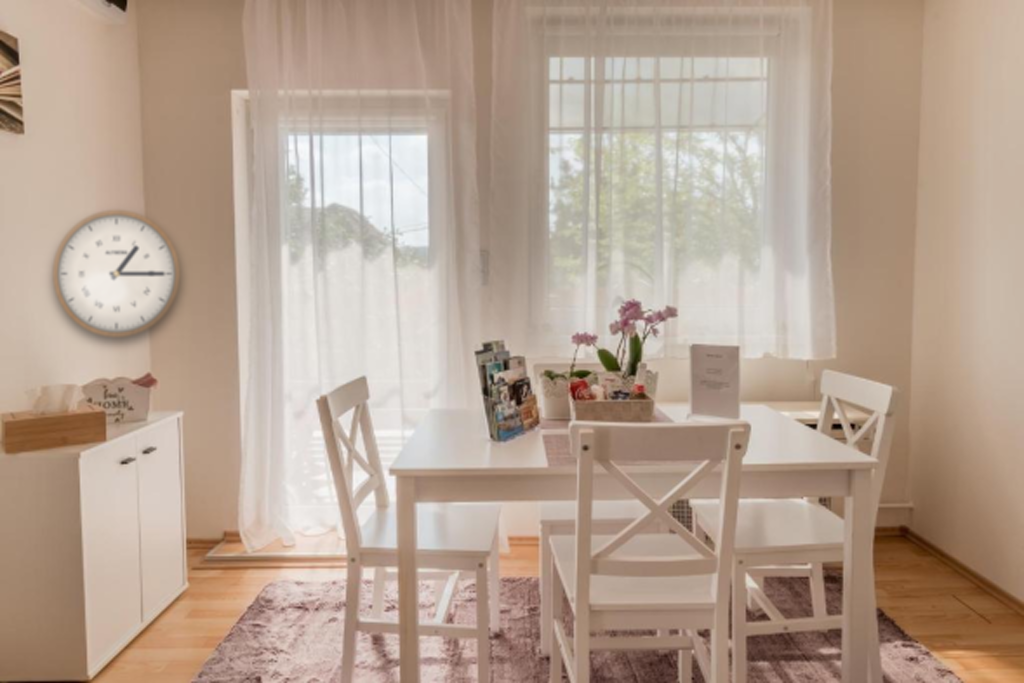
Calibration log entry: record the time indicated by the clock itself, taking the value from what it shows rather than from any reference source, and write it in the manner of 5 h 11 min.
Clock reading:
1 h 15 min
